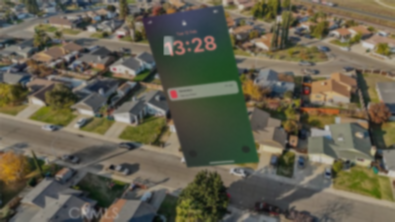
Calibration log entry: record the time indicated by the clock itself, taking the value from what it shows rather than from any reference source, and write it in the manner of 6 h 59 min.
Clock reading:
13 h 28 min
